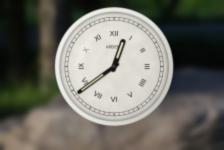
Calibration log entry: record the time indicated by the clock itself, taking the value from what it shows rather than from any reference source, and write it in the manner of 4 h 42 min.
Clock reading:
12 h 39 min
